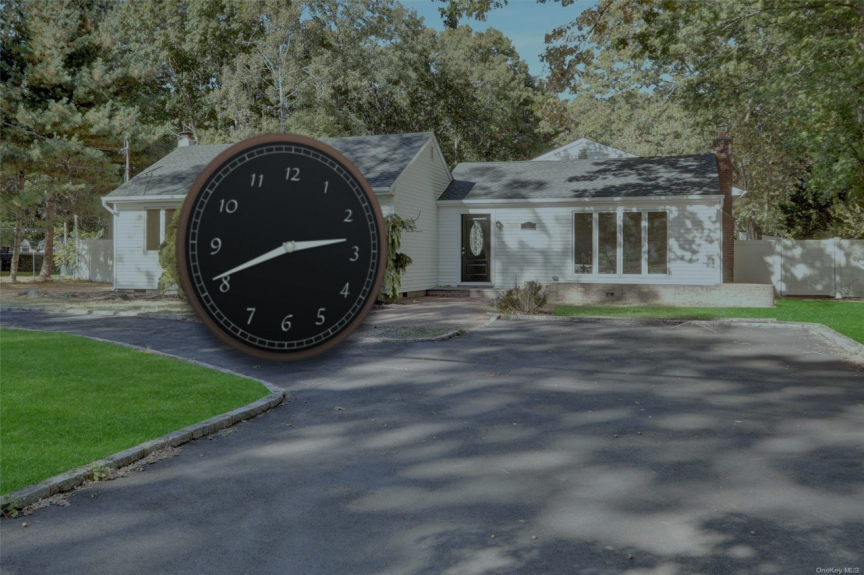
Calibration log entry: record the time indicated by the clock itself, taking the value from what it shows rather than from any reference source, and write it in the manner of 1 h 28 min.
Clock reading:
2 h 41 min
